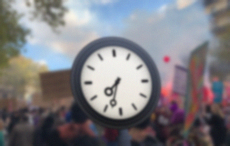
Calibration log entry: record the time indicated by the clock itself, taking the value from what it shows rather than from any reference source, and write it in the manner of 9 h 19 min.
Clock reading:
7 h 33 min
